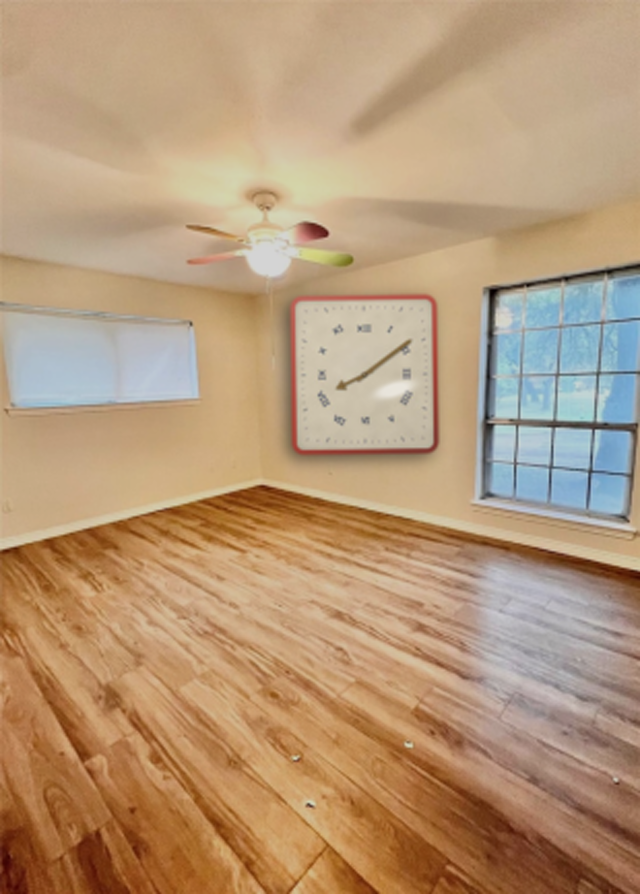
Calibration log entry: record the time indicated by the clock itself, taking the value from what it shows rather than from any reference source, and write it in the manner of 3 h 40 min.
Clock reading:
8 h 09 min
